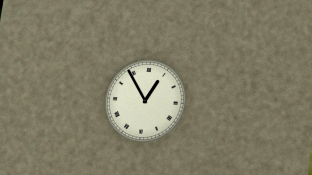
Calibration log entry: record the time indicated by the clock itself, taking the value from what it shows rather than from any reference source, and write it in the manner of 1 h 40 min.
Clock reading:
12 h 54 min
